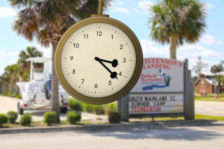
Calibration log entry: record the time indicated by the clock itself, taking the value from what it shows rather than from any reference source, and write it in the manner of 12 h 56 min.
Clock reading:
3 h 22 min
